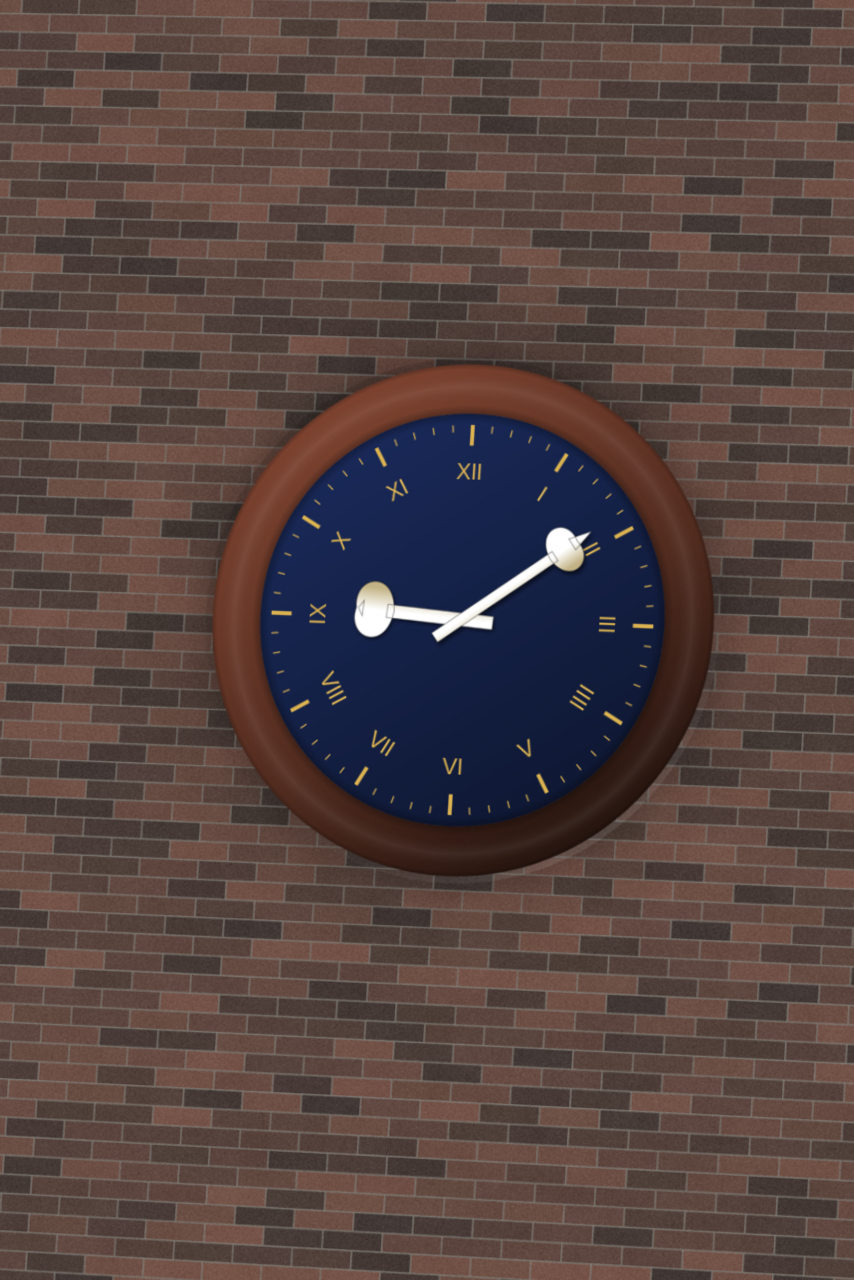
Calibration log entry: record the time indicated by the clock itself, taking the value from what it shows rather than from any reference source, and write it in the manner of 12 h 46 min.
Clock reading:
9 h 09 min
